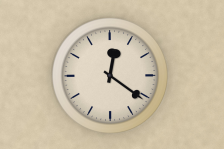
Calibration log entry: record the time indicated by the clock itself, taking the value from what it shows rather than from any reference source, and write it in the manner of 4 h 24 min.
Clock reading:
12 h 21 min
